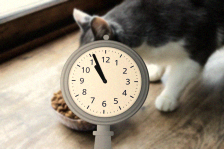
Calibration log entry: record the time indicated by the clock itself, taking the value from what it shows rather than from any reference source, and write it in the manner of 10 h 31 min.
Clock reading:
10 h 56 min
